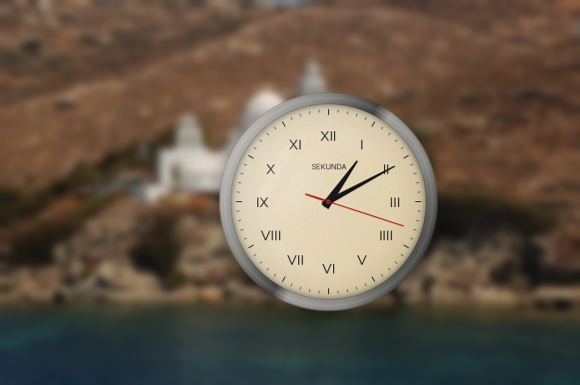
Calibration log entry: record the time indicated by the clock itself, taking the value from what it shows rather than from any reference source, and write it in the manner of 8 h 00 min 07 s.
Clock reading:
1 h 10 min 18 s
